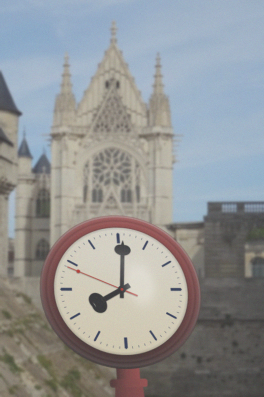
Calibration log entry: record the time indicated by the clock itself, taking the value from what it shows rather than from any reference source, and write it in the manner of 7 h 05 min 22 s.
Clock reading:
8 h 00 min 49 s
